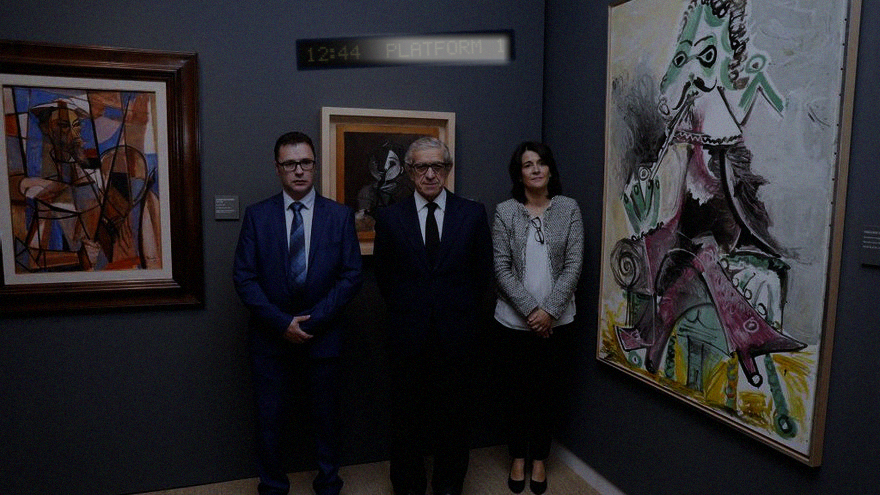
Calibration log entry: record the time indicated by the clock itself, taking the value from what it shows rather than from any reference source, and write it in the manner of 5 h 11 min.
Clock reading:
12 h 44 min
